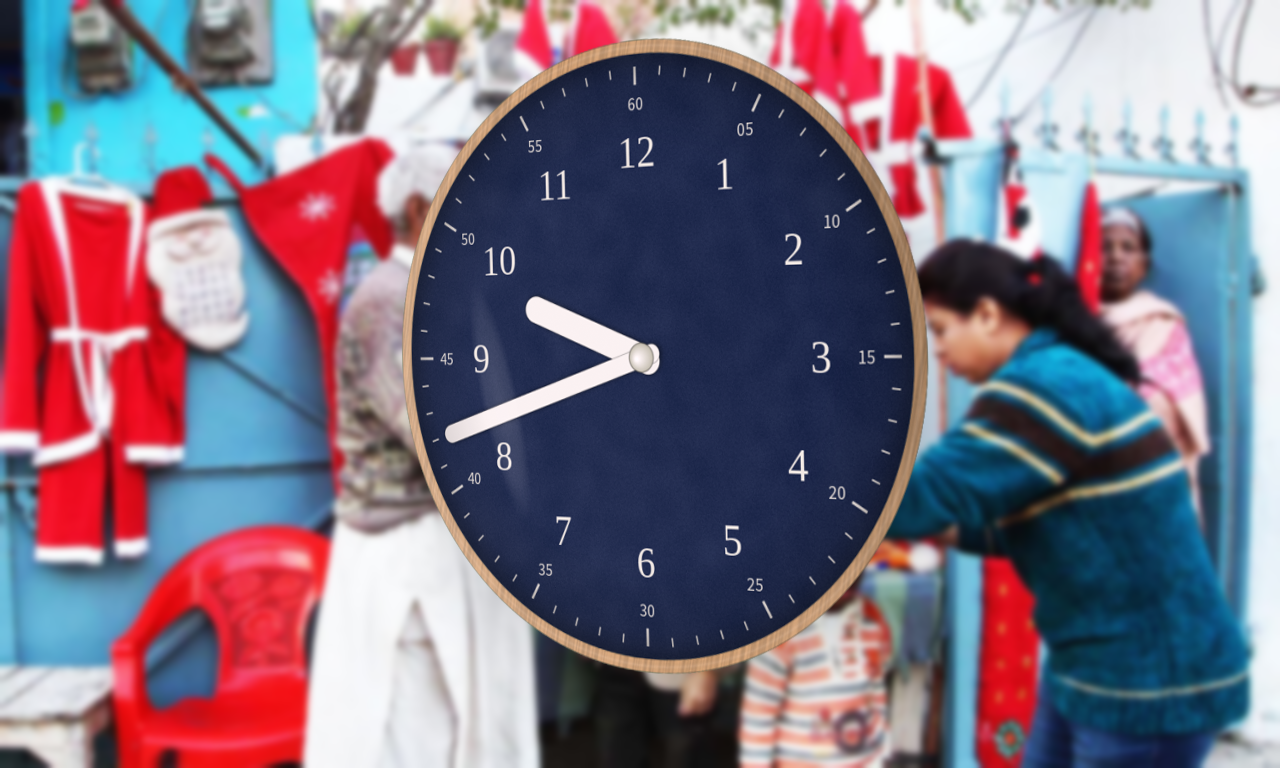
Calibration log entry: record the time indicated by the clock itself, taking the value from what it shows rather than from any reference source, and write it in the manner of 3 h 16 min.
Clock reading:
9 h 42 min
